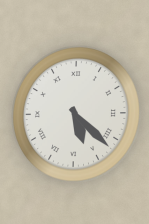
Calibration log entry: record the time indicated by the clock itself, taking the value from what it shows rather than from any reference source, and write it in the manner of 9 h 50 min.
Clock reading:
5 h 22 min
